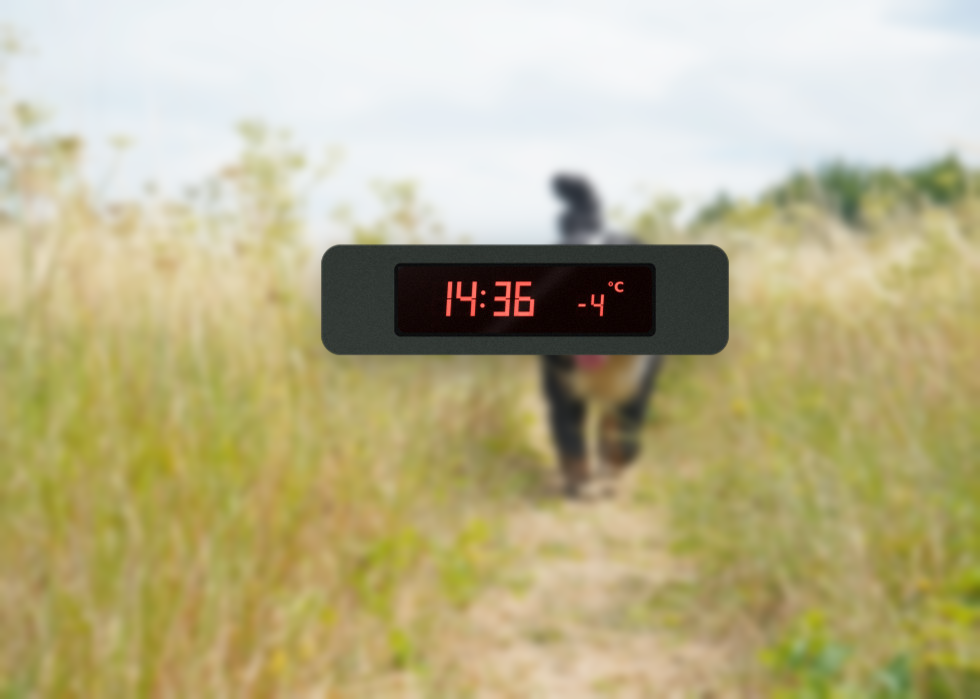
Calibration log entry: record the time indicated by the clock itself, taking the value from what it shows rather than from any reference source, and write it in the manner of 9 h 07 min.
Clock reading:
14 h 36 min
